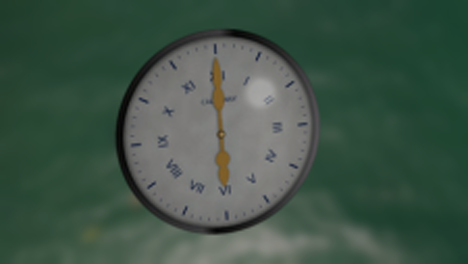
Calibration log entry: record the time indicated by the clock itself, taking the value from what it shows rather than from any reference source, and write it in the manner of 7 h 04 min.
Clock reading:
6 h 00 min
